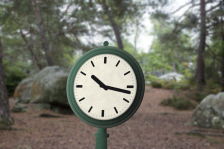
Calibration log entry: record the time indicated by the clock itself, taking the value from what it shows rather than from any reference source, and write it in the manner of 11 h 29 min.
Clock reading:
10 h 17 min
